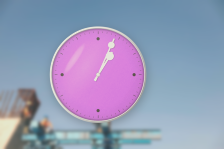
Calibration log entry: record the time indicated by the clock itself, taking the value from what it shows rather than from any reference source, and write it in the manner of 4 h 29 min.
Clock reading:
1 h 04 min
